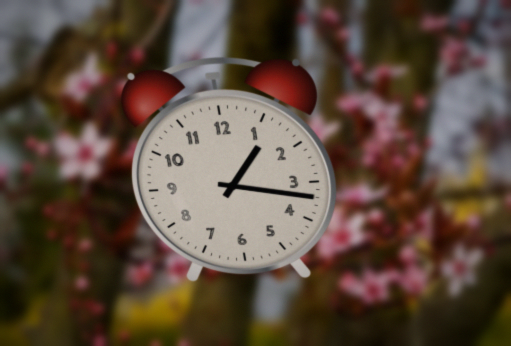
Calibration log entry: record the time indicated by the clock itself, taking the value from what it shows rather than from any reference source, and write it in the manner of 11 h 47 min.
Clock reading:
1 h 17 min
